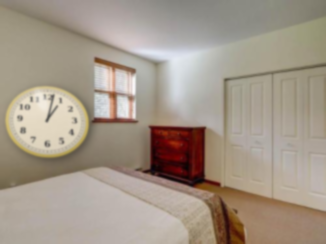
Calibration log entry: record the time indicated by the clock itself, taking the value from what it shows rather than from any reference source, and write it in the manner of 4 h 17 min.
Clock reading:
1 h 02 min
